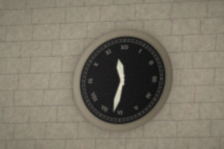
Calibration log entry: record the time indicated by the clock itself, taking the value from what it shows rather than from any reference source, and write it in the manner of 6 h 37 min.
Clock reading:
11 h 32 min
